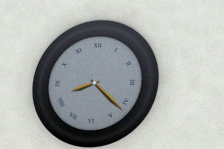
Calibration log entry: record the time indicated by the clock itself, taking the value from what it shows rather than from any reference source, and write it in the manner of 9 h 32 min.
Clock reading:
8 h 22 min
